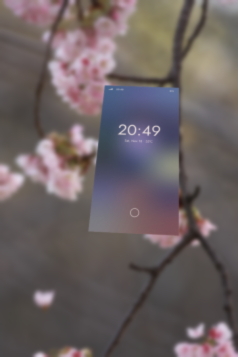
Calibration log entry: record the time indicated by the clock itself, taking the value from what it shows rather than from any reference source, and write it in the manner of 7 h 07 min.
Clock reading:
20 h 49 min
